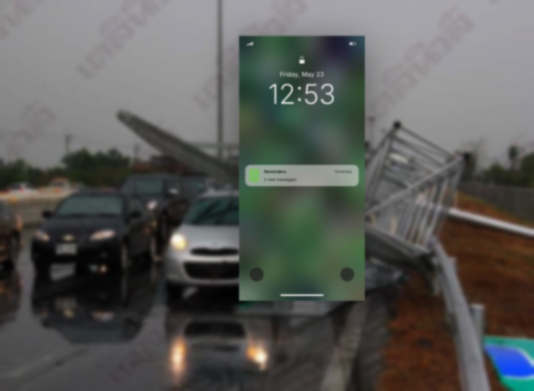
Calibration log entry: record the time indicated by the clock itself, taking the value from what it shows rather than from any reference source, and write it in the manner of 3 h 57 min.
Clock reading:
12 h 53 min
